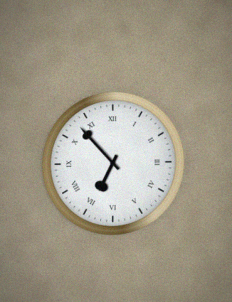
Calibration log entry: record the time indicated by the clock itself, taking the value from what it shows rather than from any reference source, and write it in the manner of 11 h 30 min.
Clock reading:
6 h 53 min
